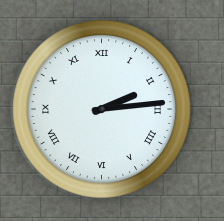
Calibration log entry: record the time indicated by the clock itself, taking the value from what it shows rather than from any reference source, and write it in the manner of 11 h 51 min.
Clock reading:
2 h 14 min
